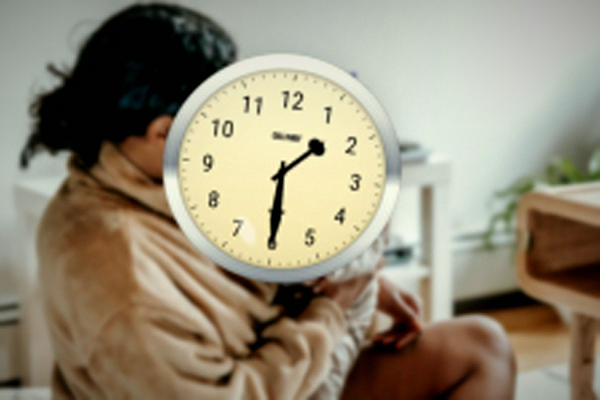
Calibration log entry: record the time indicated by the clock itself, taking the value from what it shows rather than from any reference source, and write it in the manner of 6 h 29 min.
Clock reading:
1 h 30 min
